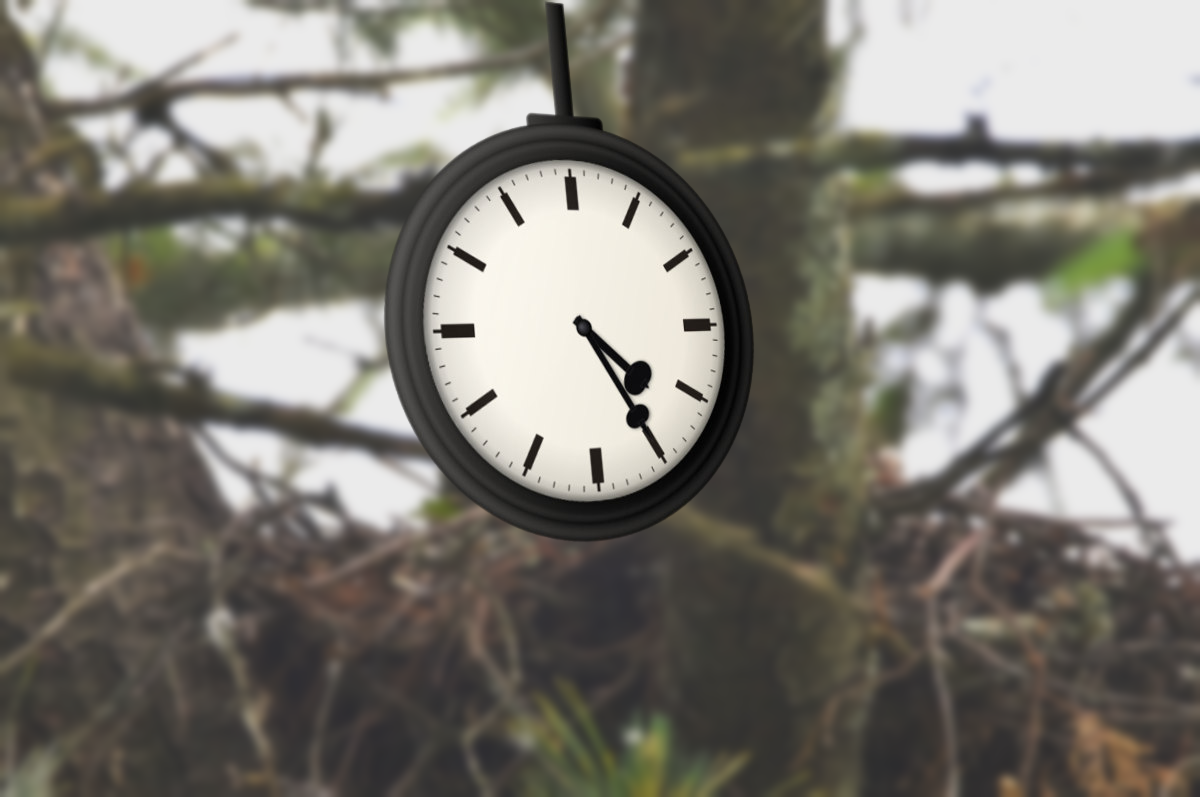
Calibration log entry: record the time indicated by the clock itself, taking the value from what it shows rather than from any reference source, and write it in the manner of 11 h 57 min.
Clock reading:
4 h 25 min
